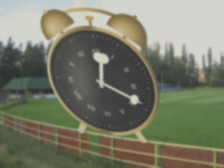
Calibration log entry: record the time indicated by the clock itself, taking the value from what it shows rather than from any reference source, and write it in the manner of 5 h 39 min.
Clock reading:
12 h 19 min
